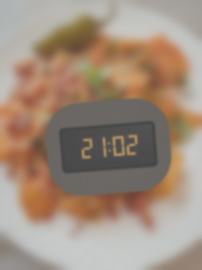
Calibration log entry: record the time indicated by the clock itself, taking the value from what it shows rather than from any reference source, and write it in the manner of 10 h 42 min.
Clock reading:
21 h 02 min
